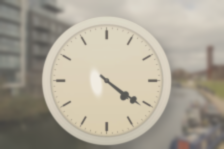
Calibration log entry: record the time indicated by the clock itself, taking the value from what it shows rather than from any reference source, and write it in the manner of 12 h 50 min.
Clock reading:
4 h 21 min
